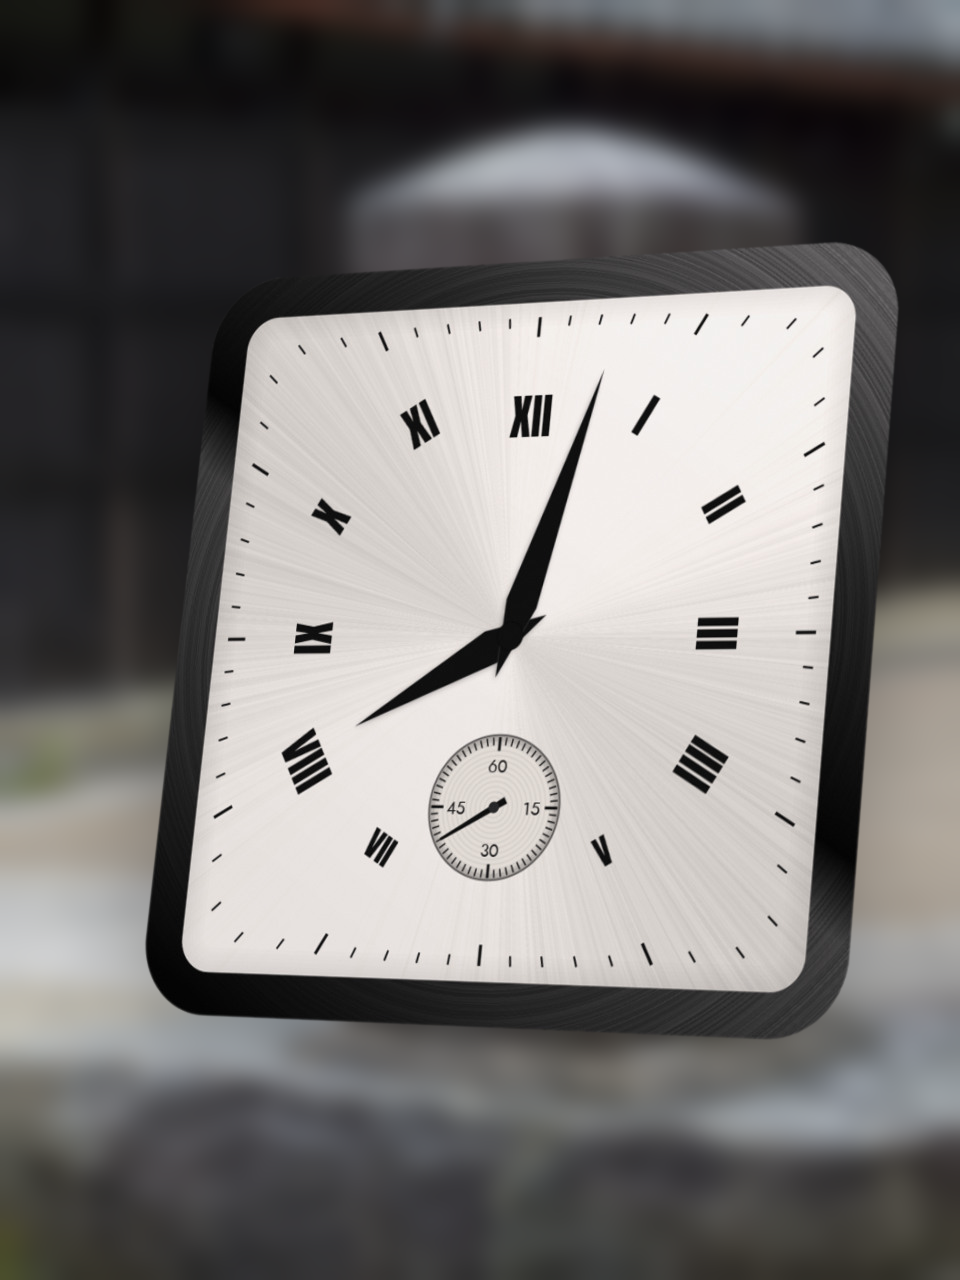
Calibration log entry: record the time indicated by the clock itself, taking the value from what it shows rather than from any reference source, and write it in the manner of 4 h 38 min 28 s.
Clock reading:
8 h 02 min 40 s
